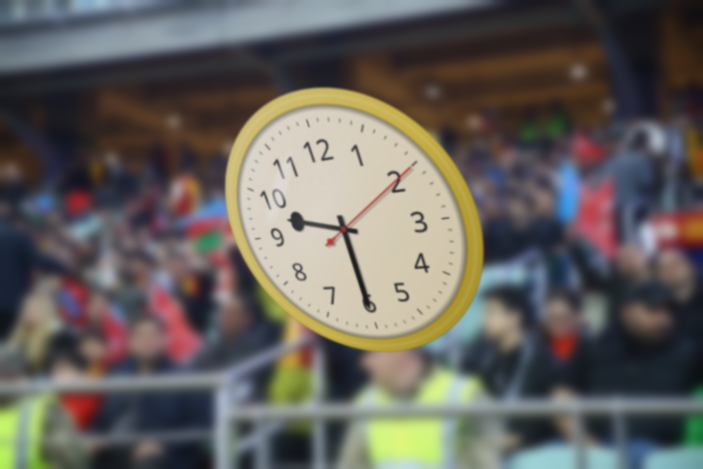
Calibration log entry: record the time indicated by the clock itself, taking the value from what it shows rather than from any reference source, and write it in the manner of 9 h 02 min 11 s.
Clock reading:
9 h 30 min 10 s
